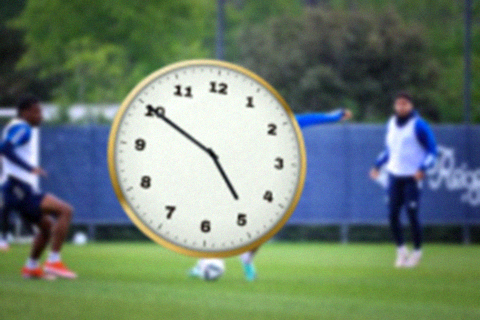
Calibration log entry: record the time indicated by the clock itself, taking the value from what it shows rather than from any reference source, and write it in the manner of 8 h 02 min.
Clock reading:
4 h 50 min
